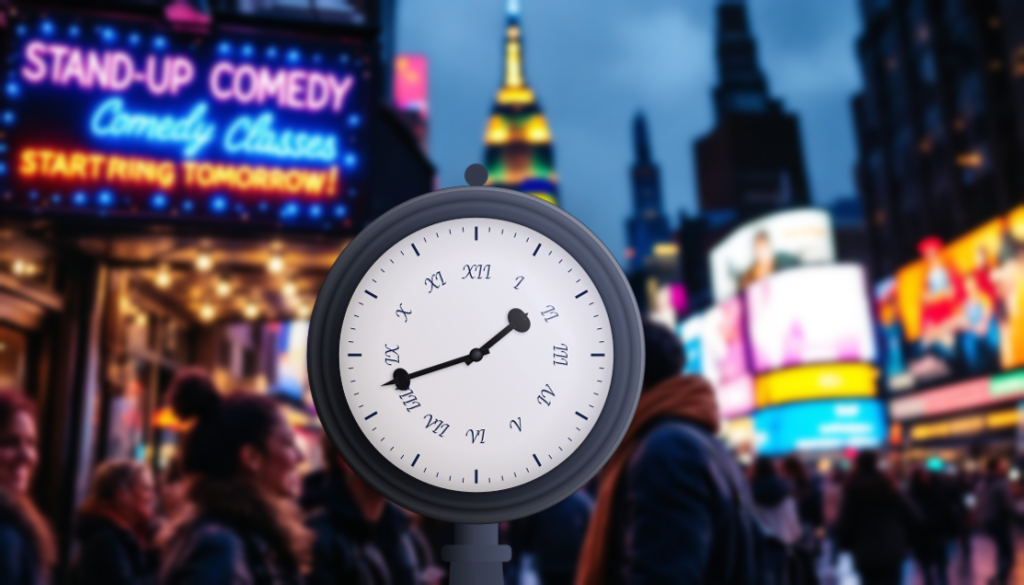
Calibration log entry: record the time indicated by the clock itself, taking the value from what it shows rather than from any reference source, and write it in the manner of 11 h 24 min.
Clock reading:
1 h 42 min
